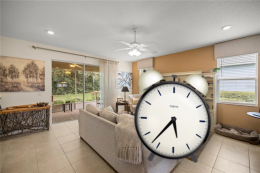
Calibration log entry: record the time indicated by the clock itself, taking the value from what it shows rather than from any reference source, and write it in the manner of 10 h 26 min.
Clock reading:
5 h 37 min
